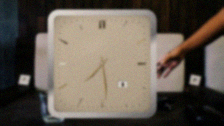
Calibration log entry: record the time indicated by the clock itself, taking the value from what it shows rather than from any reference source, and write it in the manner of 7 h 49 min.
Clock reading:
7 h 29 min
